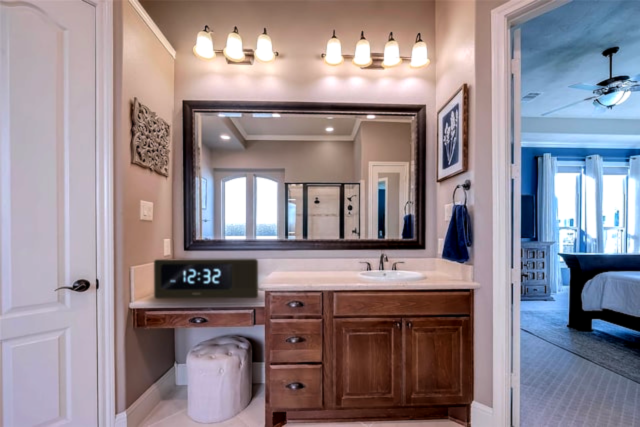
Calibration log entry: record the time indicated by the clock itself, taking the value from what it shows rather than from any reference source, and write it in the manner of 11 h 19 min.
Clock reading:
12 h 32 min
